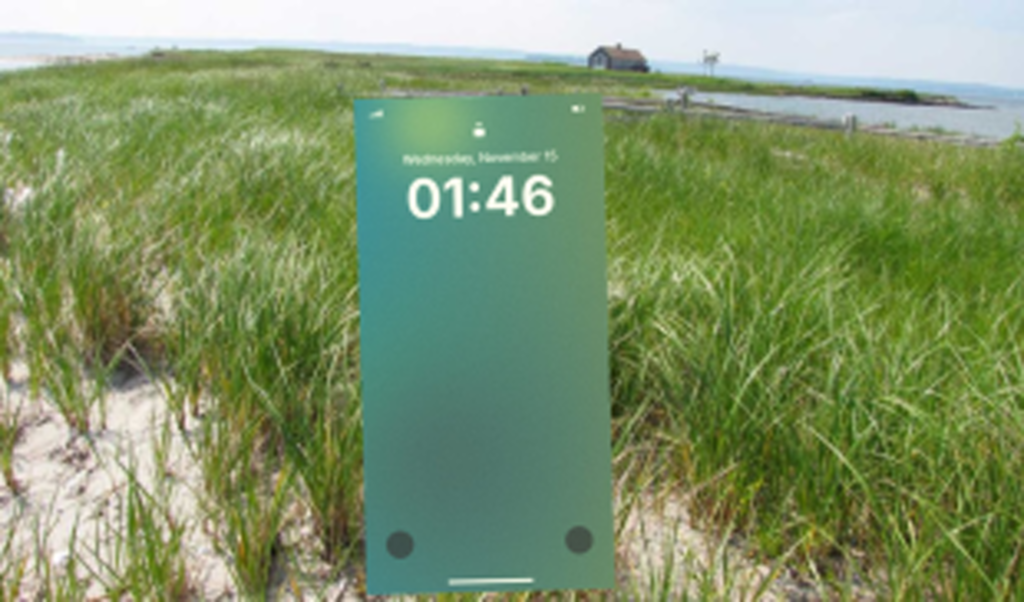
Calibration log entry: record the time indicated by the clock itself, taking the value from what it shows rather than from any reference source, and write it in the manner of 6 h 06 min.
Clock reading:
1 h 46 min
